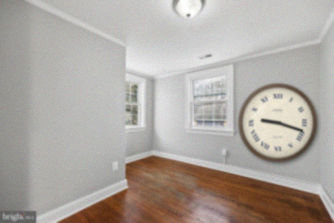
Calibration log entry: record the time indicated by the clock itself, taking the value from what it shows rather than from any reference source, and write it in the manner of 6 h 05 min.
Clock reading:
9 h 18 min
